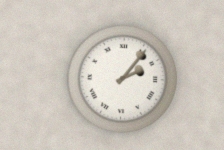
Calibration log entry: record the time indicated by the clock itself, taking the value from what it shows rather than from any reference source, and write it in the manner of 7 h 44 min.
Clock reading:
2 h 06 min
